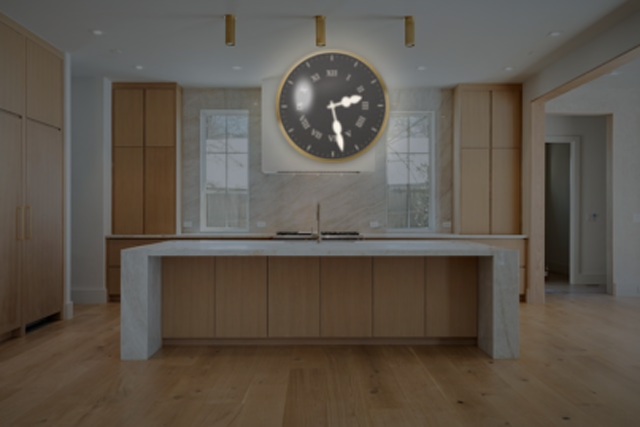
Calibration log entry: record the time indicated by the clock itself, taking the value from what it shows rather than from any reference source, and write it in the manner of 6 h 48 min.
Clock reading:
2 h 28 min
